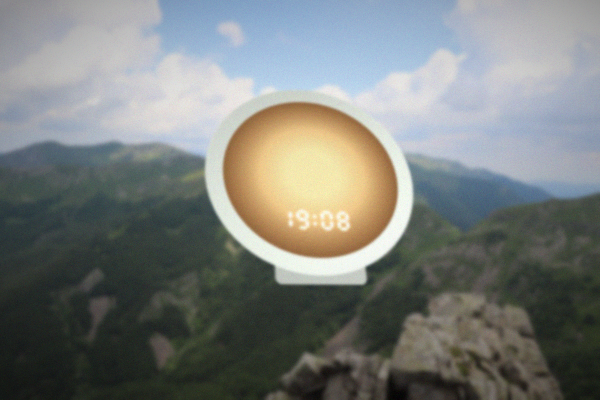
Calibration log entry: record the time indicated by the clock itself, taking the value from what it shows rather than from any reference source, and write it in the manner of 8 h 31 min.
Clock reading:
19 h 08 min
